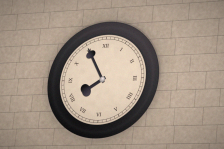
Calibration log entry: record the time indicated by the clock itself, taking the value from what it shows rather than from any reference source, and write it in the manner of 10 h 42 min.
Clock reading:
7 h 55 min
